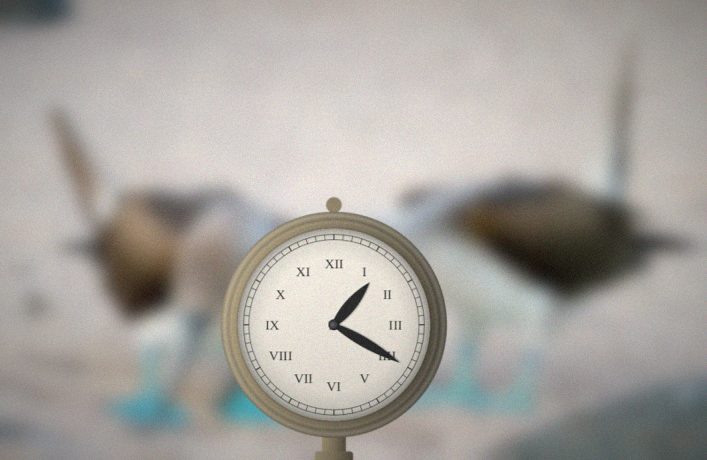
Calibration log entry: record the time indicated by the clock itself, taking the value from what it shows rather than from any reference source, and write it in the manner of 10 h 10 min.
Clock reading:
1 h 20 min
